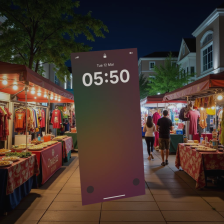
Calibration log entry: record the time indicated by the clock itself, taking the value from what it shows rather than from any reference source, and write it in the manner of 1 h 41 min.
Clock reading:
5 h 50 min
